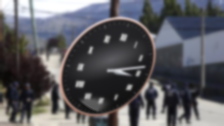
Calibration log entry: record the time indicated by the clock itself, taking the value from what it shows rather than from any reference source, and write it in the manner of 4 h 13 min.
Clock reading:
3 h 13 min
